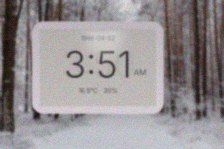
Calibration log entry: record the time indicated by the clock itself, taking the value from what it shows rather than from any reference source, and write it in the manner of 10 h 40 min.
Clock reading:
3 h 51 min
